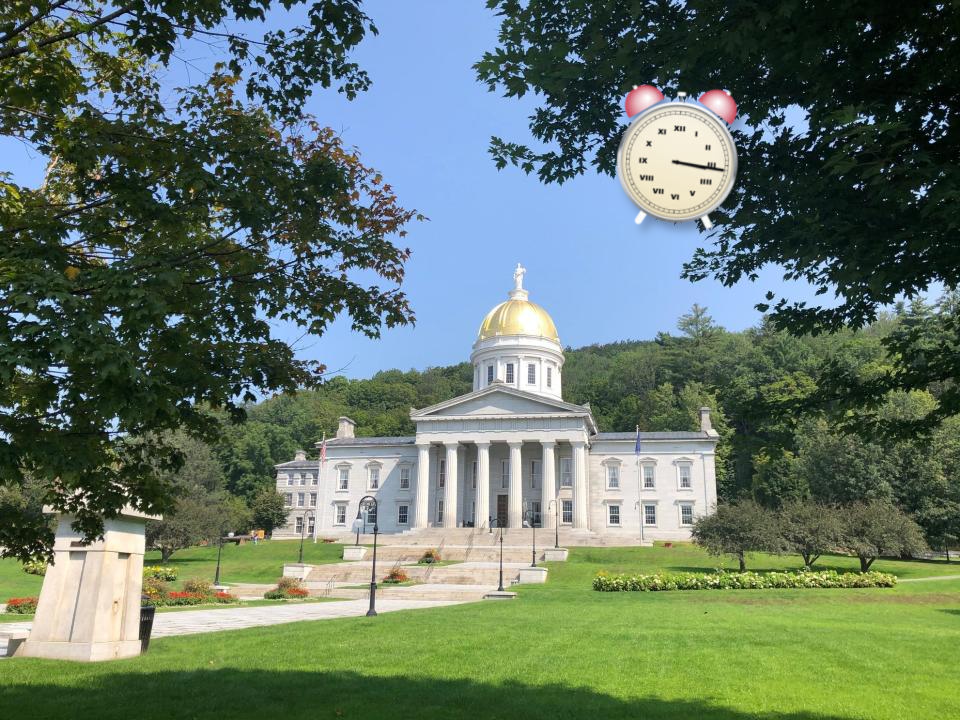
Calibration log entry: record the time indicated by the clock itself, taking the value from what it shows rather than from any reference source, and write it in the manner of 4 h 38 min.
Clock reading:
3 h 16 min
